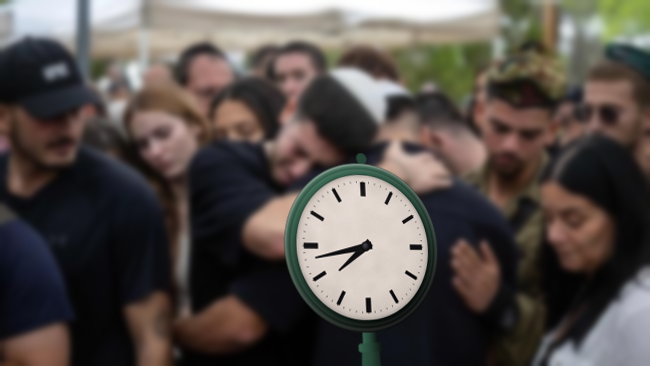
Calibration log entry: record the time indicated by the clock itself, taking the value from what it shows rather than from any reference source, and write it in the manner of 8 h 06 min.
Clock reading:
7 h 43 min
